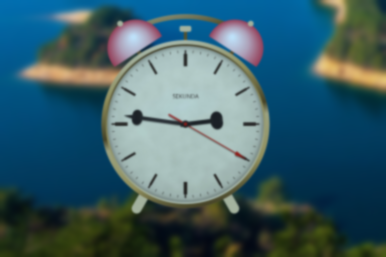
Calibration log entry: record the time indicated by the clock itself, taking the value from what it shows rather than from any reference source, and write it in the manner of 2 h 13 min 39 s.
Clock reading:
2 h 46 min 20 s
